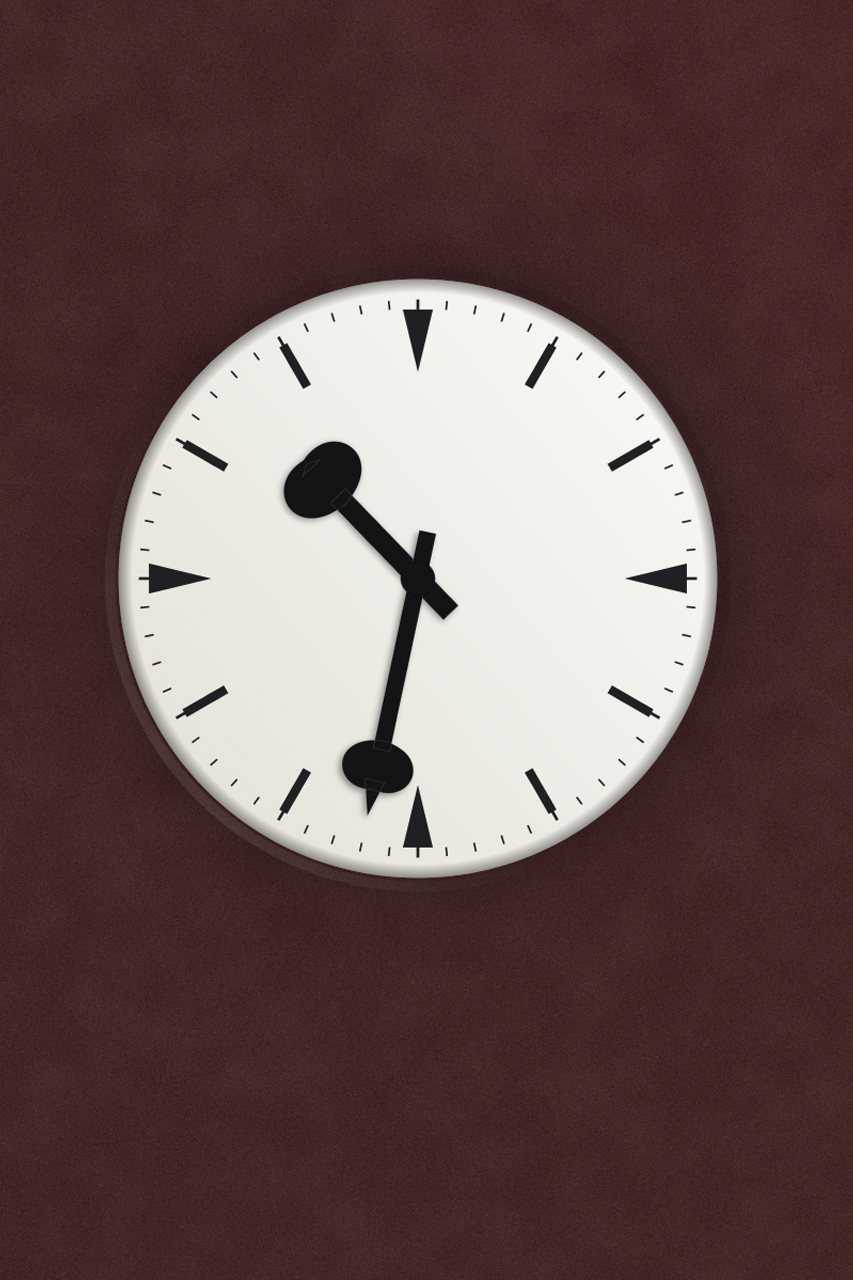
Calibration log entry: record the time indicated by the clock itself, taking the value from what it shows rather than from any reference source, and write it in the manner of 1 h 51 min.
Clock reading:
10 h 32 min
